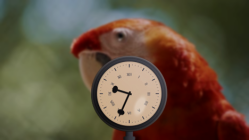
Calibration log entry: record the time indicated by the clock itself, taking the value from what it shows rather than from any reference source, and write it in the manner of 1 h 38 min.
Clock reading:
9 h 34 min
